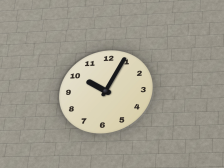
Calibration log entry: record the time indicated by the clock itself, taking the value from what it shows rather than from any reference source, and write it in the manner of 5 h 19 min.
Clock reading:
10 h 04 min
